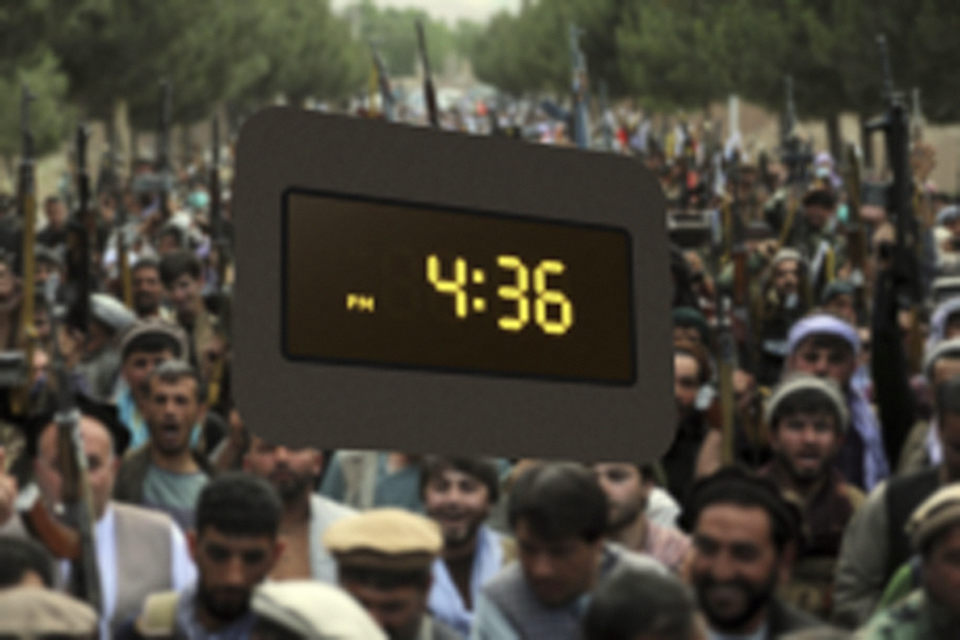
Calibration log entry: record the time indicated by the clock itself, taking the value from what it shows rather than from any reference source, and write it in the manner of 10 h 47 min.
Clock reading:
4 h 36 min
